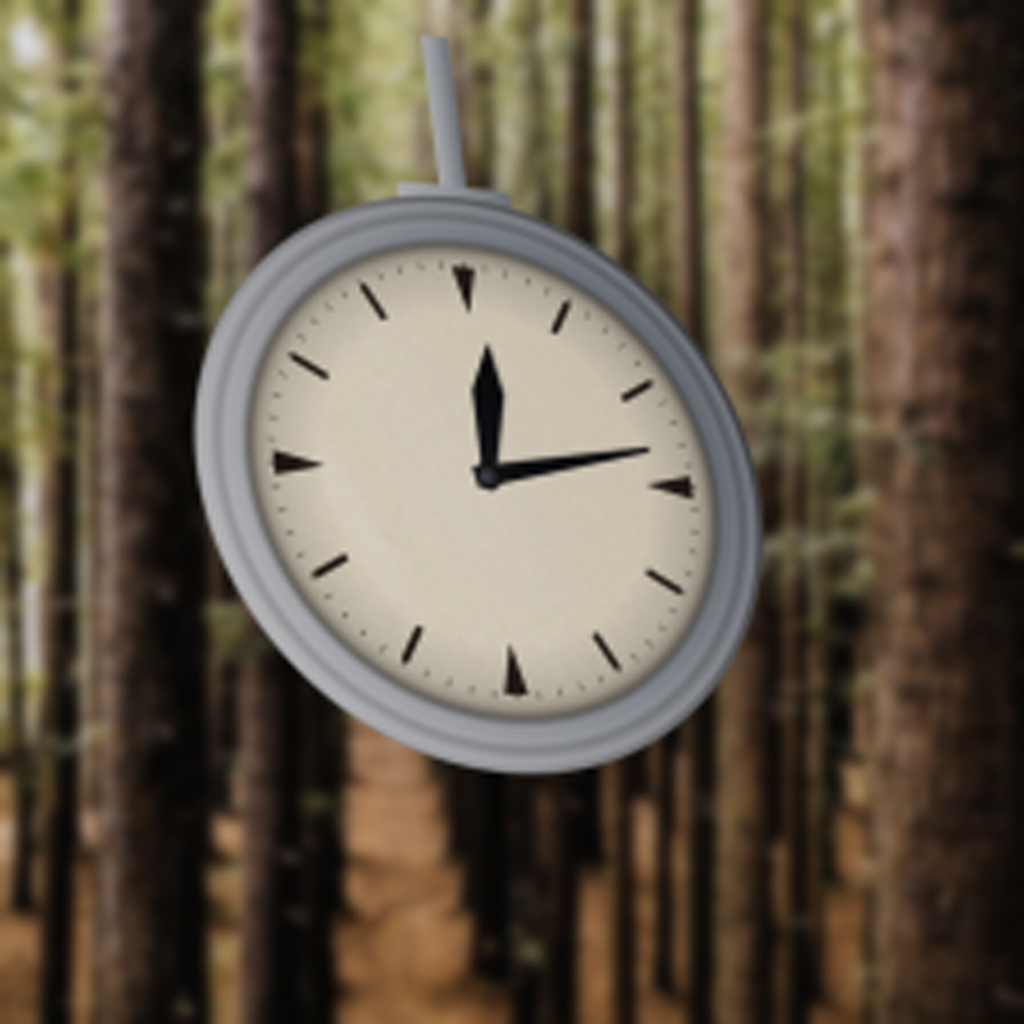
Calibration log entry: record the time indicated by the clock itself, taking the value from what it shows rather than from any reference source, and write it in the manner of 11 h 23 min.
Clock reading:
12 h 13 min
